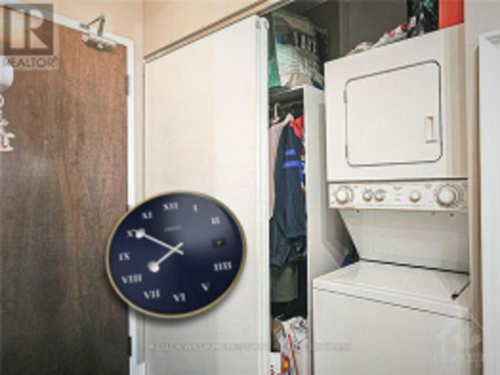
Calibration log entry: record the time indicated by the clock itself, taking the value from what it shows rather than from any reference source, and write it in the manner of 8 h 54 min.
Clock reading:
7 h 51 min
